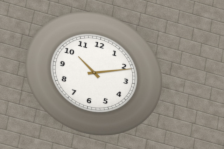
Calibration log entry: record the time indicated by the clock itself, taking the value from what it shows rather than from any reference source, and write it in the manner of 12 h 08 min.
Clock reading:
10 h 11 min
